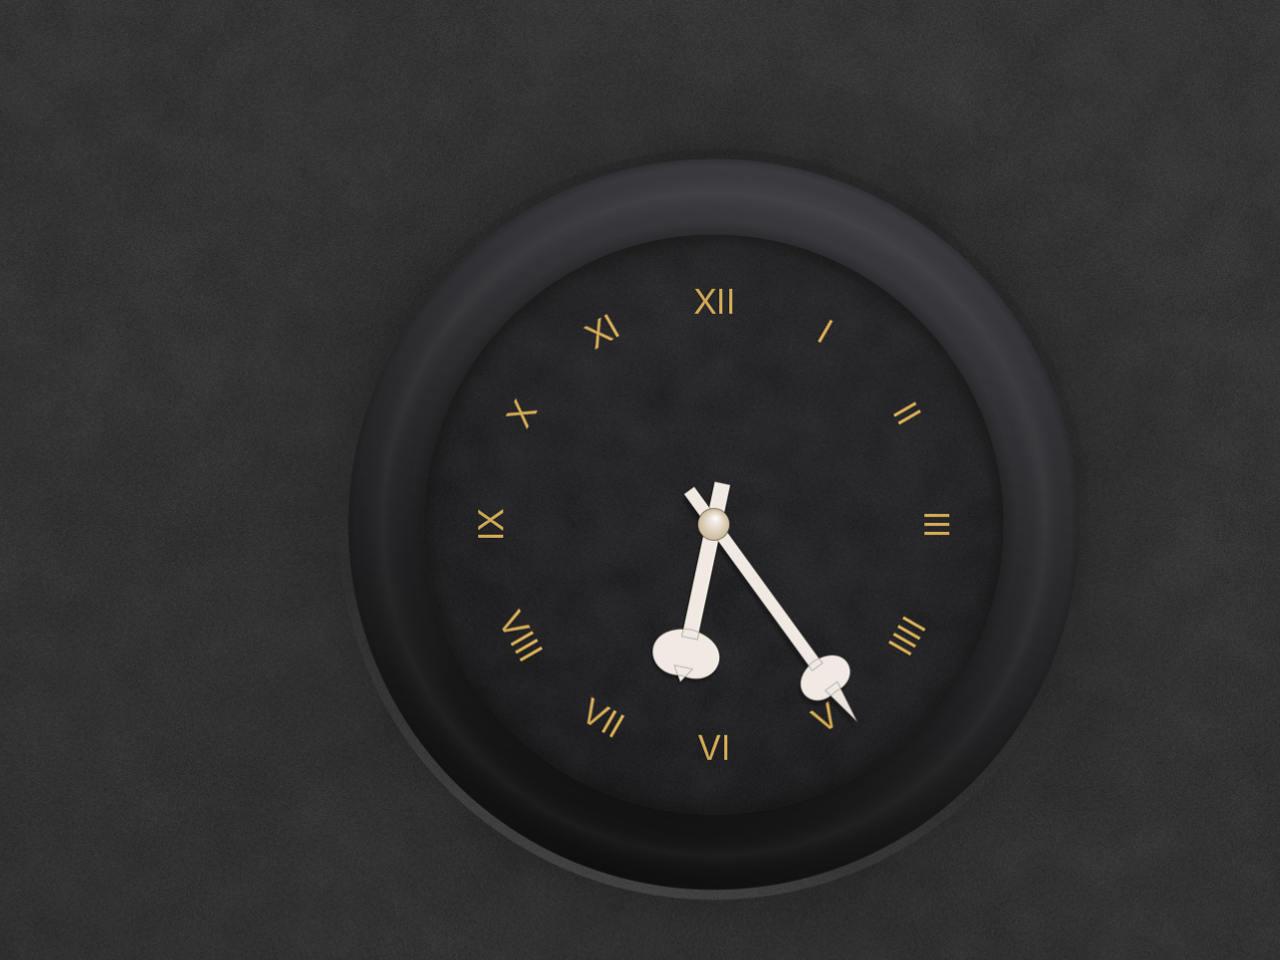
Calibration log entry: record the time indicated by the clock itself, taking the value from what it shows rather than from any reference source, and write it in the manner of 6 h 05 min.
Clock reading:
6 h 24 min
